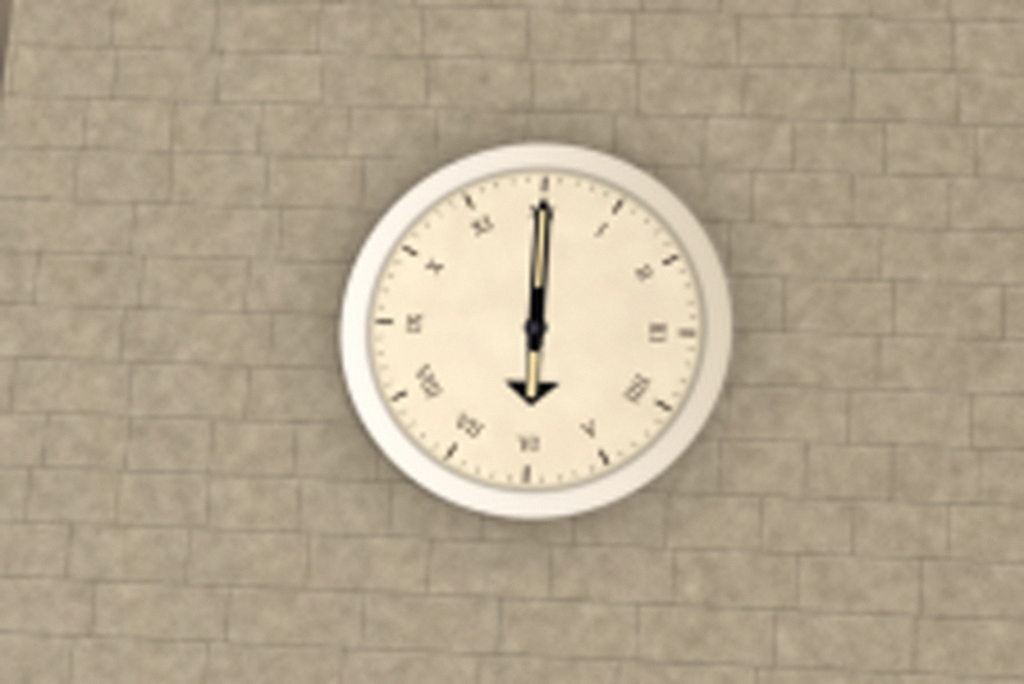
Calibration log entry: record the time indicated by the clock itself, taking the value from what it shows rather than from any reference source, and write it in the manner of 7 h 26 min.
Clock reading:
6 h 00 min
